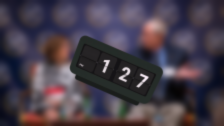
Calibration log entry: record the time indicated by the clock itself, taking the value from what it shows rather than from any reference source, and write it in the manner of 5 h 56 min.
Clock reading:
1 h 27 min
